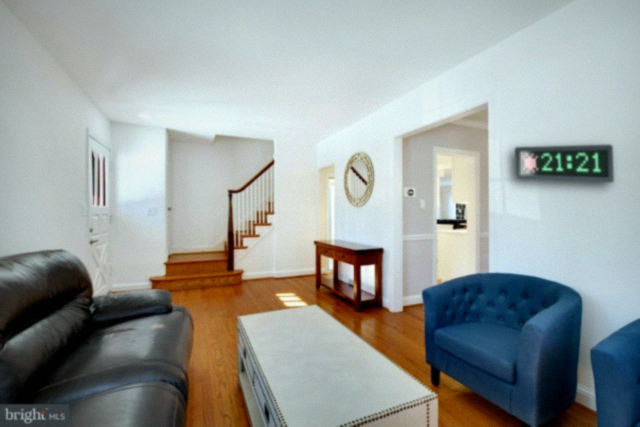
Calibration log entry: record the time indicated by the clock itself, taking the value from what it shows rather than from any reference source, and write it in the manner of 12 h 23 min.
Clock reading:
21 h 21 min
